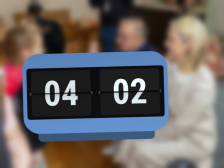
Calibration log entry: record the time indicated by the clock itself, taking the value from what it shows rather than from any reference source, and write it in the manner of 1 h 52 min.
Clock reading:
4 h 02 min
